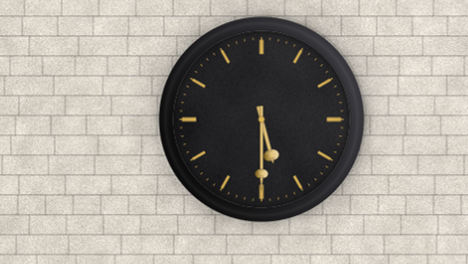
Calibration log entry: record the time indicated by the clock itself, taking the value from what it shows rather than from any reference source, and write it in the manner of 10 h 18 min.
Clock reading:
5 h 30 min
